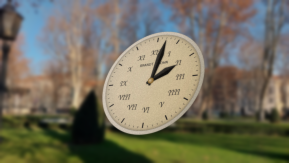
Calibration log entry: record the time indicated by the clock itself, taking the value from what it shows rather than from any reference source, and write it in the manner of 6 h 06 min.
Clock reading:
2 h 02 min
